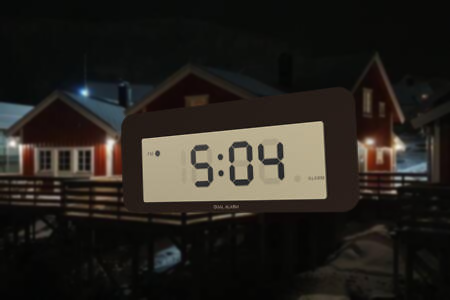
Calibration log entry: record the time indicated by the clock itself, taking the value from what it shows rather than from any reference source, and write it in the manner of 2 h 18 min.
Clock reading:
5 h 04 min
